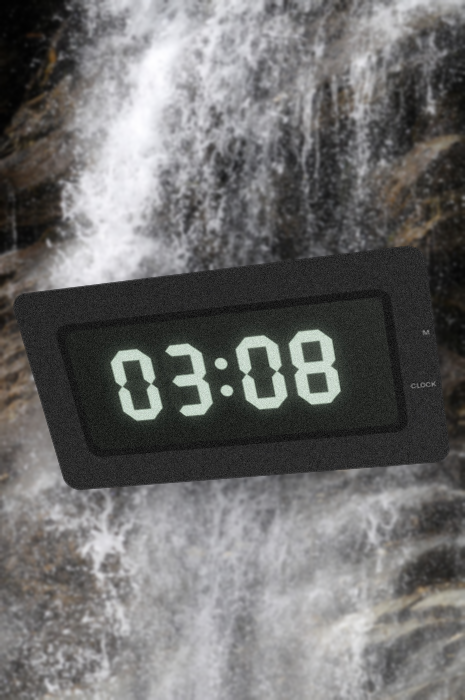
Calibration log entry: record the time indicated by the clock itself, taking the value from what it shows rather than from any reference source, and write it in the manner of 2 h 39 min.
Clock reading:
3 h 08 min
